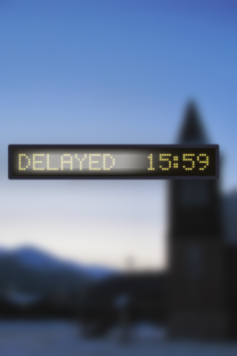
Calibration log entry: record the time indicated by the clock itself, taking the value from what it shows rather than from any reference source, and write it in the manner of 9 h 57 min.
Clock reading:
15 h 59 min
